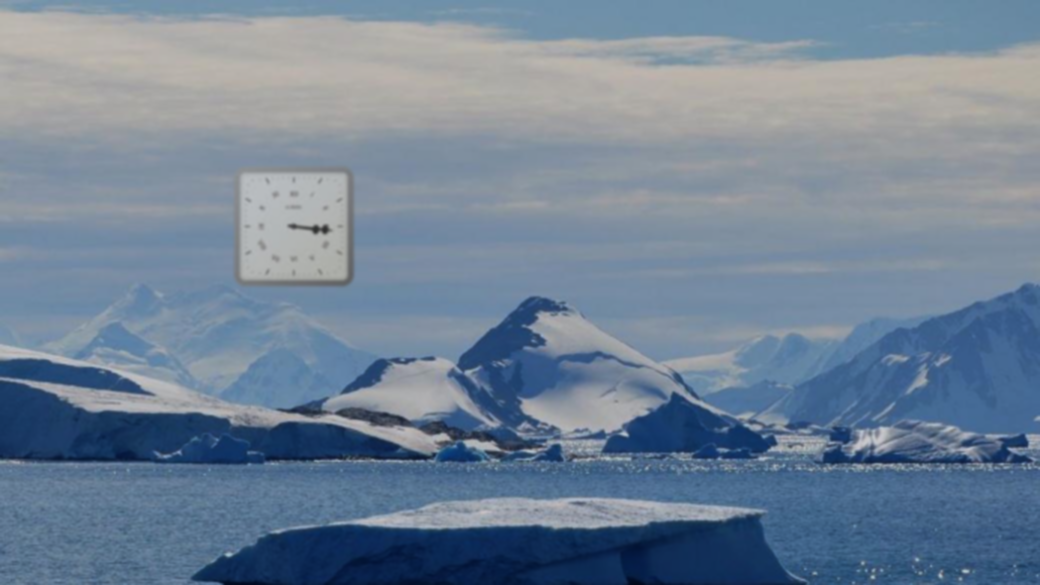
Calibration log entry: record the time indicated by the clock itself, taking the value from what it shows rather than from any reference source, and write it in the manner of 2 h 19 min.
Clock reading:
3 h 16 min
